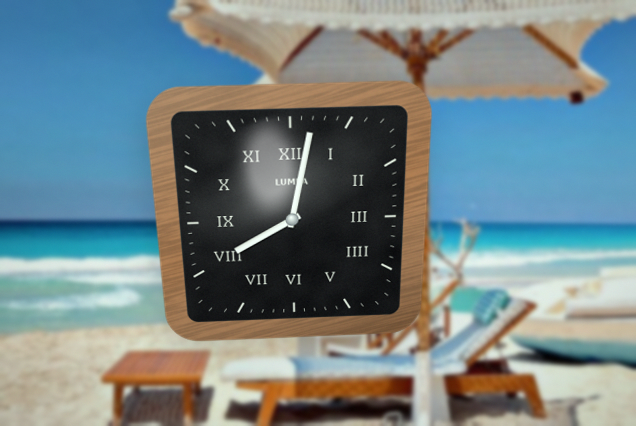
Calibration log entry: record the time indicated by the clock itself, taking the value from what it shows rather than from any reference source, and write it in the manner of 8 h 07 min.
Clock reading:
8 h 02 min
